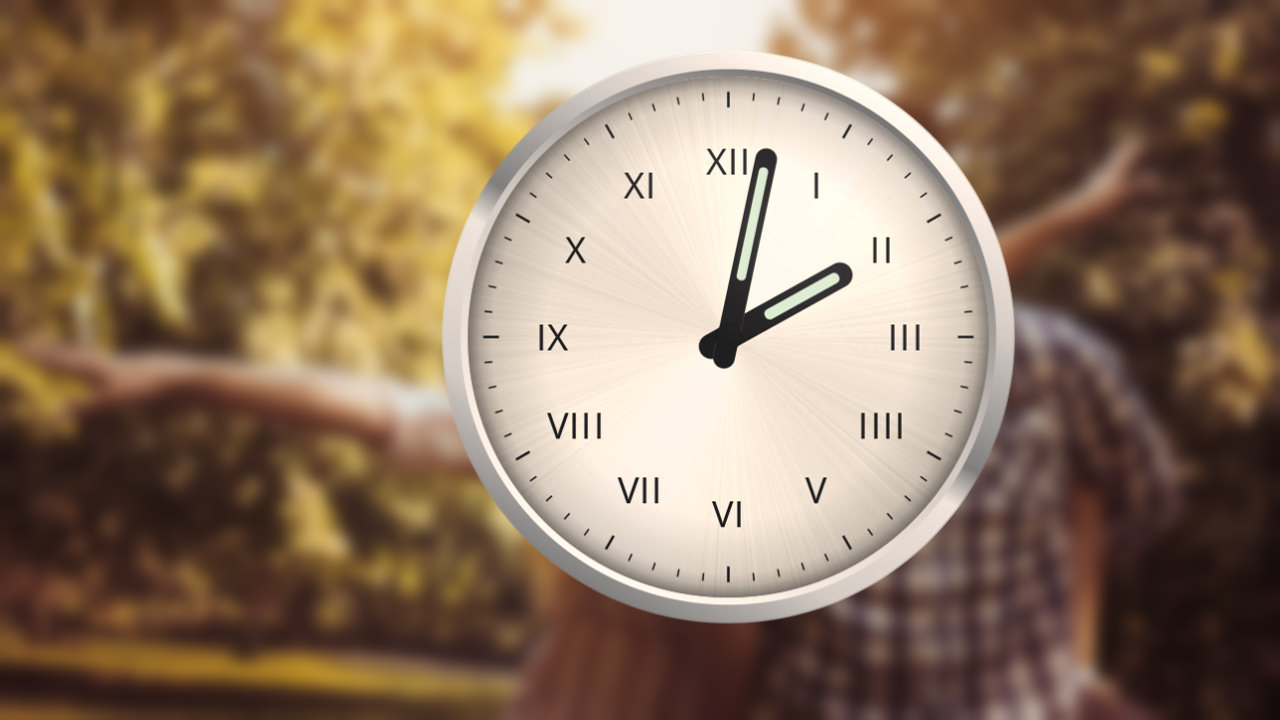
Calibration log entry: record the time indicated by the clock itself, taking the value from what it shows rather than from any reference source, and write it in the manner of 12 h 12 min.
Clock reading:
2 h 02 min
